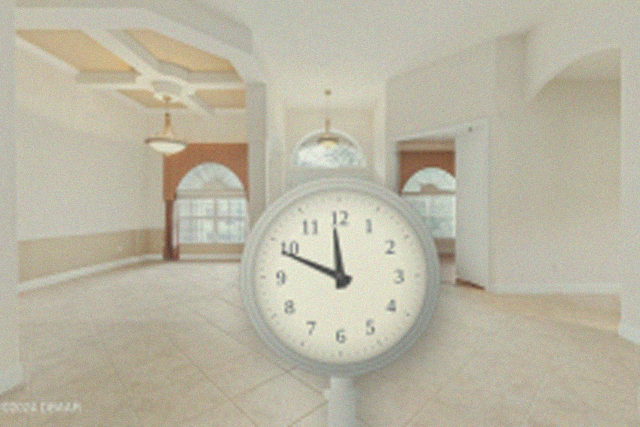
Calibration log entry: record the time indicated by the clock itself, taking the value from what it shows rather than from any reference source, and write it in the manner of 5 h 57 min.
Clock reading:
11 h 49 min
